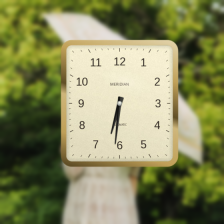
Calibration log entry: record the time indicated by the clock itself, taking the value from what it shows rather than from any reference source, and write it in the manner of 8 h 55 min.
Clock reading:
6 h 31 min
